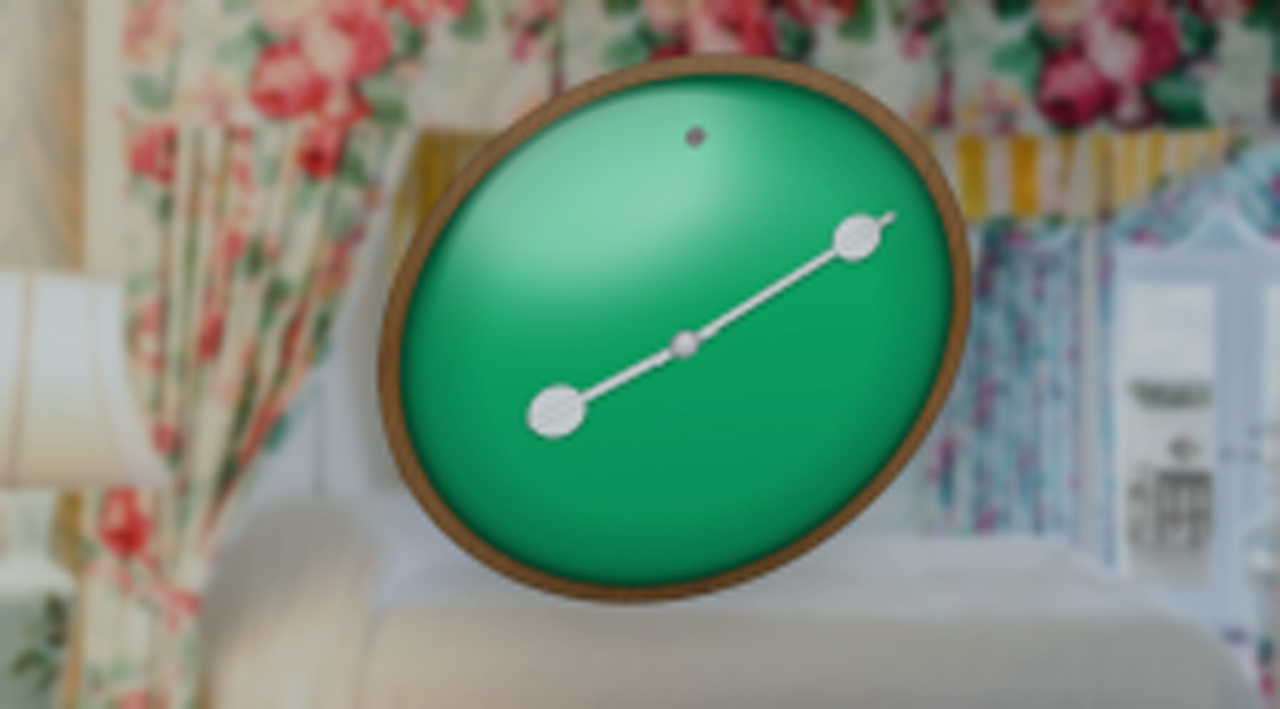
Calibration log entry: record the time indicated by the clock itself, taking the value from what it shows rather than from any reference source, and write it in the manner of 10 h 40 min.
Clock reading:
8 h 10 min
